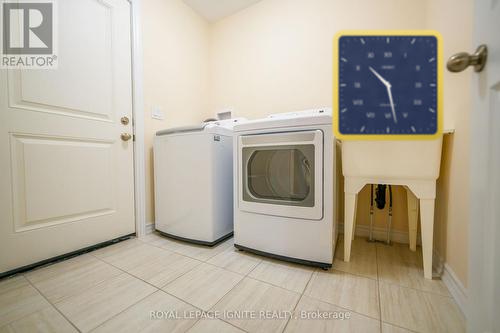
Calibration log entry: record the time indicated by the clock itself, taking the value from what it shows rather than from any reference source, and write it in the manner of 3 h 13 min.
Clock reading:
10 h 28 min
